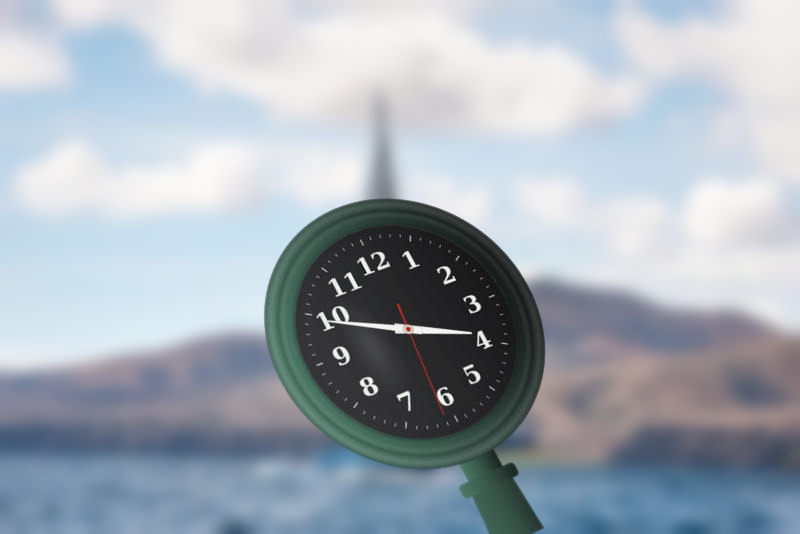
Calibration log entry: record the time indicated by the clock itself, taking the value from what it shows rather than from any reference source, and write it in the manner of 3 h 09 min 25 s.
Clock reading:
3 h 49 min 31 s
